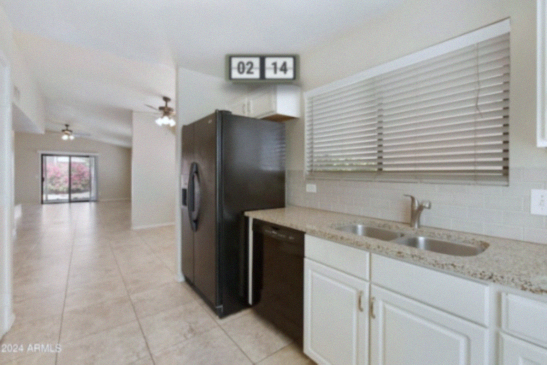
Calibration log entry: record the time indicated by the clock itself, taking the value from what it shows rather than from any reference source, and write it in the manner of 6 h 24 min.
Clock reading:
2 h 14 min
